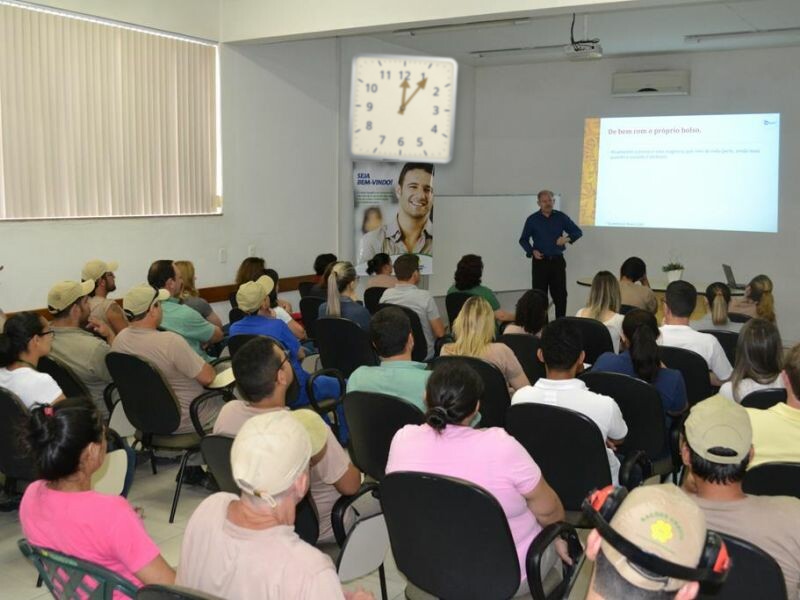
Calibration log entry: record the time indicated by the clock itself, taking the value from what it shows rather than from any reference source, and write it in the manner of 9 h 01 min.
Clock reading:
12 h 06 min
